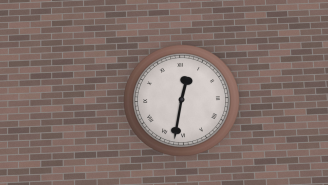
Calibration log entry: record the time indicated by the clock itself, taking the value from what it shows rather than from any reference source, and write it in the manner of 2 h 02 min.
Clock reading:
12 h 32 min
